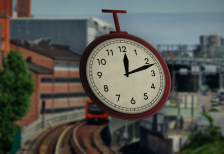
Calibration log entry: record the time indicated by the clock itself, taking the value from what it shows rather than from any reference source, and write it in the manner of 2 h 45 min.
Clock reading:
12 h 12 min
